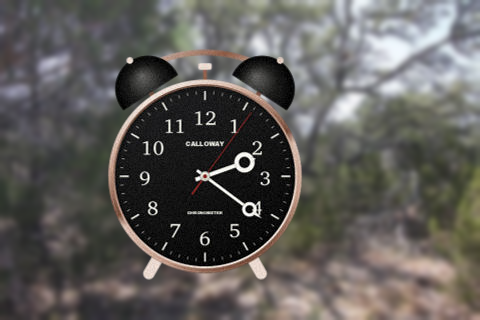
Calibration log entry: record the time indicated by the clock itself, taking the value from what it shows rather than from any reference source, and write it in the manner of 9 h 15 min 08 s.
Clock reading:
2 h 21 min 06 s
